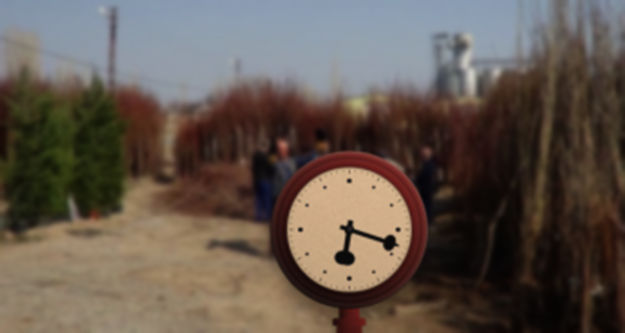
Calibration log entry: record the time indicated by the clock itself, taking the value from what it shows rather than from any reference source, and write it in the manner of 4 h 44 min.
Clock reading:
6 h 18 min
